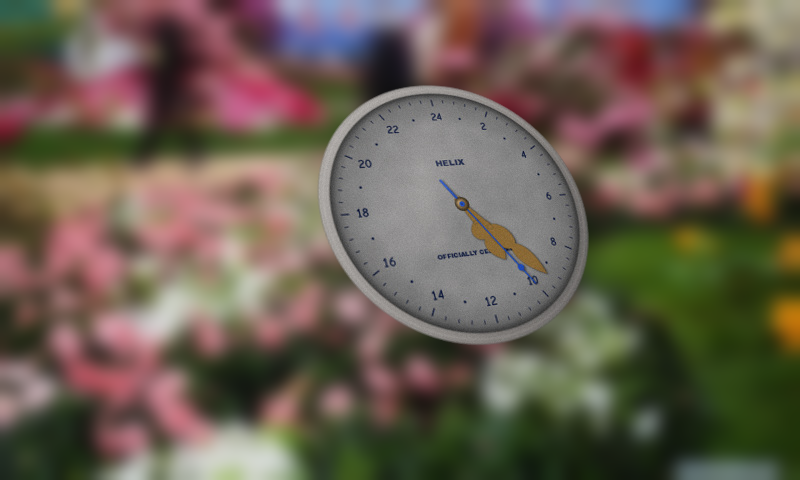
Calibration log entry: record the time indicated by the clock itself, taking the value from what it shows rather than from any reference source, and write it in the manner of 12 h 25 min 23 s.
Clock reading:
10 h 23 min 25 s
